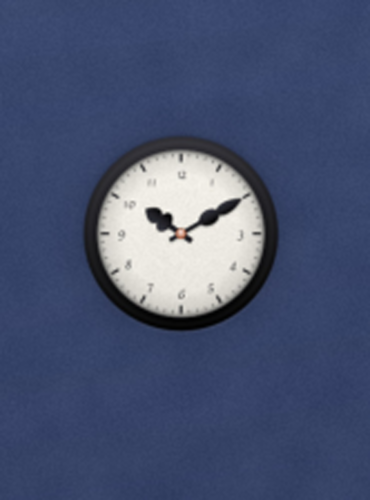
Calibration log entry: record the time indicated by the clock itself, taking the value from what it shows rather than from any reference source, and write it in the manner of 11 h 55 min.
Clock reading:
10 h 10 min
